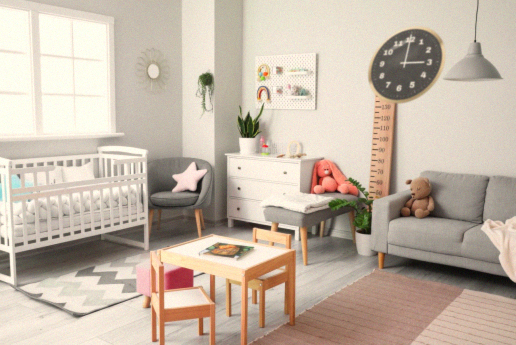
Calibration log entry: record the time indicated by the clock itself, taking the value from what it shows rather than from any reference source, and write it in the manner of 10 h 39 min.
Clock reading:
3 h 00 min
